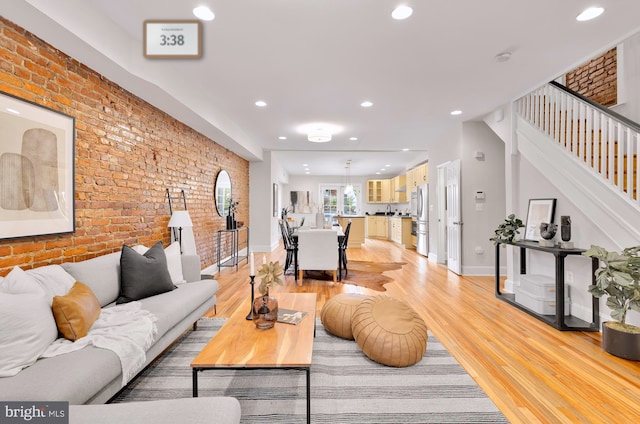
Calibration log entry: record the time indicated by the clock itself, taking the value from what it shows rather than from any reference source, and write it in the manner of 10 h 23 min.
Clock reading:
3 h 38 min
